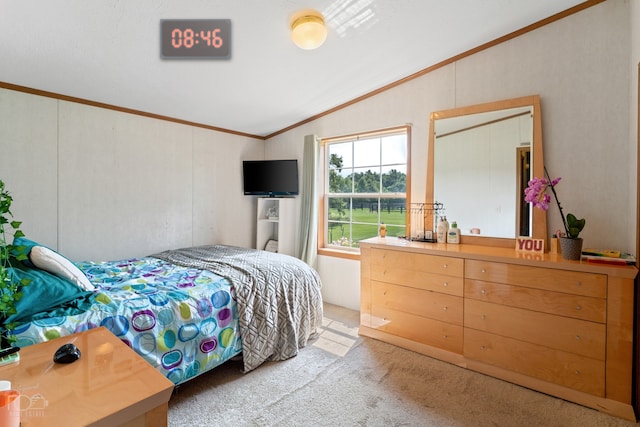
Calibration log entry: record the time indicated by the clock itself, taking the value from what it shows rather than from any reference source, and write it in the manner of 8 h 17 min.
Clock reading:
8 h 46 min
